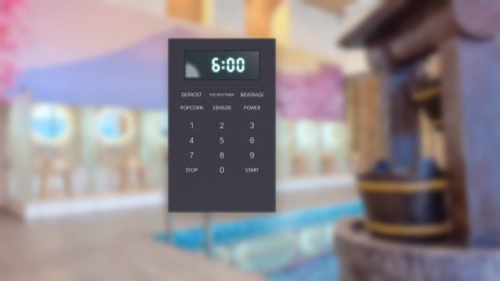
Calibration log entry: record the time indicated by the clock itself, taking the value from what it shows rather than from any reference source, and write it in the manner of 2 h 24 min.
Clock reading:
6 h 00 min
